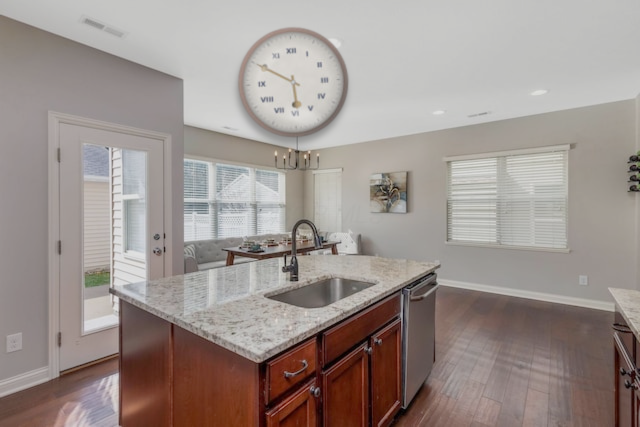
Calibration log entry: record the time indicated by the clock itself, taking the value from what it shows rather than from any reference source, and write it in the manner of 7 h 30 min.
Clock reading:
5 h 50 min
